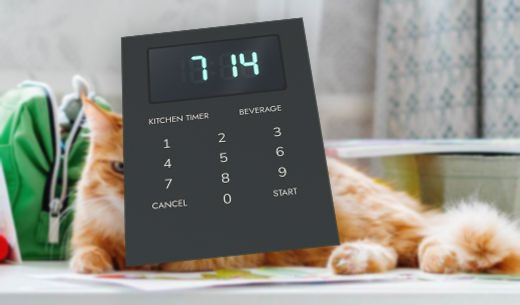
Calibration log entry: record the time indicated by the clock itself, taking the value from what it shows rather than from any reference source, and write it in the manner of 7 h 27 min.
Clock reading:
7 h 14 min
